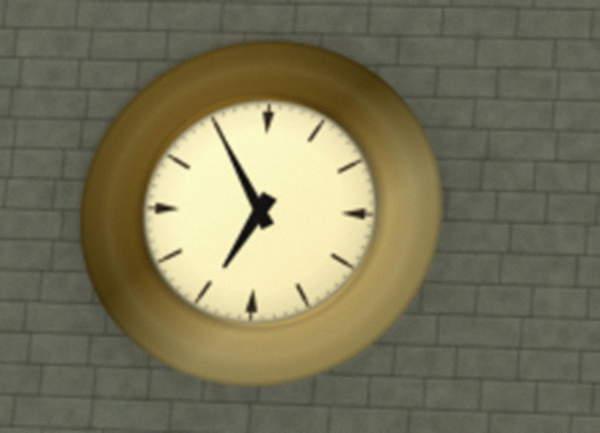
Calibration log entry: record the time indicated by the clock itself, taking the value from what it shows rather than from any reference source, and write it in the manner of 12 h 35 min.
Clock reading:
6 h 55 min
